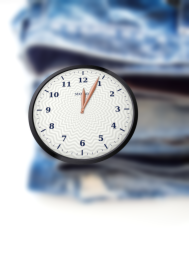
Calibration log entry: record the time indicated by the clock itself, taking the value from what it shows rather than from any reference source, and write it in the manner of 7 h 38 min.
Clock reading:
12 h 04 min
